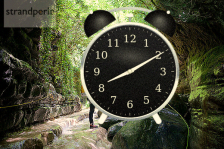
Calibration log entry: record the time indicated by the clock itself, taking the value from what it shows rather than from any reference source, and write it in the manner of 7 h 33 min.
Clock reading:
8 h 10 min
